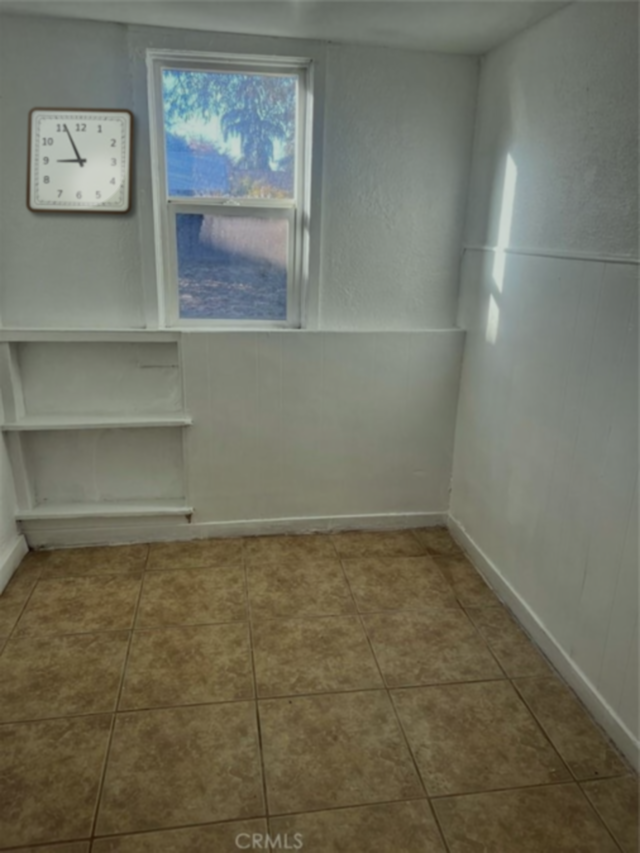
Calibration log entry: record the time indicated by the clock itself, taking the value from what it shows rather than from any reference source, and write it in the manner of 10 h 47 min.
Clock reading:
8 h 56 min
